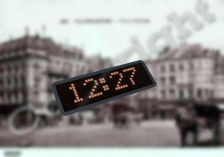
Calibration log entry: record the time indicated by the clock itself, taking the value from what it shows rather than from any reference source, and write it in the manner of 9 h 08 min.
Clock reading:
12 h 27 min
